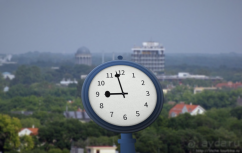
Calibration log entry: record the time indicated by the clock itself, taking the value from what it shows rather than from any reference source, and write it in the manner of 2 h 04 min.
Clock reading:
8 h 58 min
